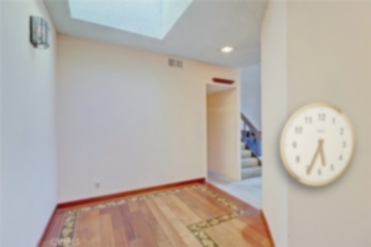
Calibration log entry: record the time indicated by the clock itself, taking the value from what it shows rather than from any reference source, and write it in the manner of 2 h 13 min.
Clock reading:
5 h 34 min
